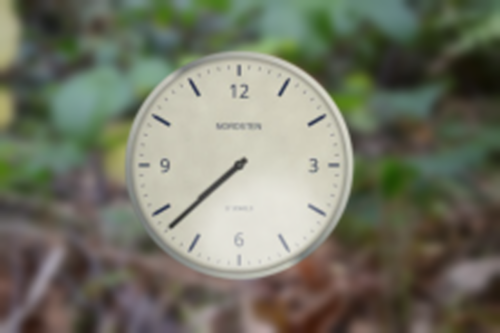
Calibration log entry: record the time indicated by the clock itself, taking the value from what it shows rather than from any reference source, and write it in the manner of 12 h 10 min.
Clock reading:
7 h 38 min
